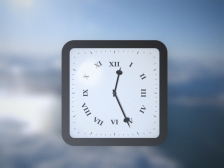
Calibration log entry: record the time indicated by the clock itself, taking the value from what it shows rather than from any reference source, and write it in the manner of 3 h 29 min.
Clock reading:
12 h 26 min
